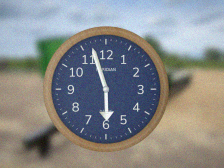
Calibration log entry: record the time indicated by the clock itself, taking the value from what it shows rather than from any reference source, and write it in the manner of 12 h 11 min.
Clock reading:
5 h 57 min
